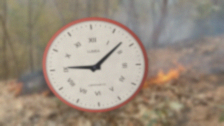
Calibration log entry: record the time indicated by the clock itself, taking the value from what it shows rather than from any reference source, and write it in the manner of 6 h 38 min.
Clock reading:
9 h 08 min
